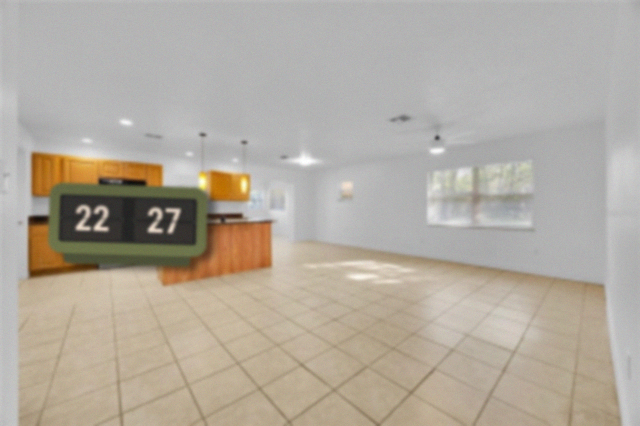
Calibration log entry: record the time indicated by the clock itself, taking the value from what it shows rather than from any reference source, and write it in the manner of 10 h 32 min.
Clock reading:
22 h 27 min
